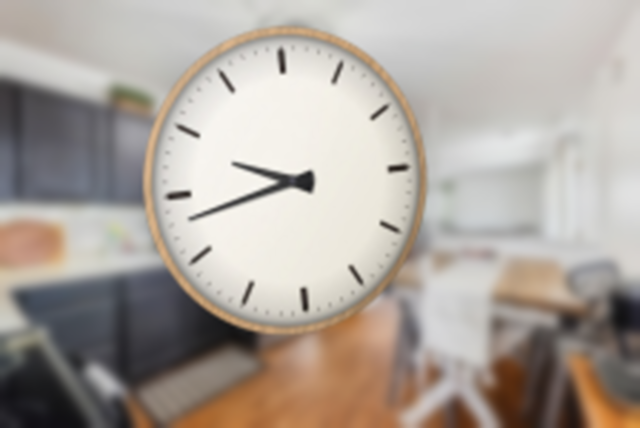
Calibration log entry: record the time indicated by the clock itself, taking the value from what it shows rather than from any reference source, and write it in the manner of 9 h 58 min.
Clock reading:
9 h 43 min
